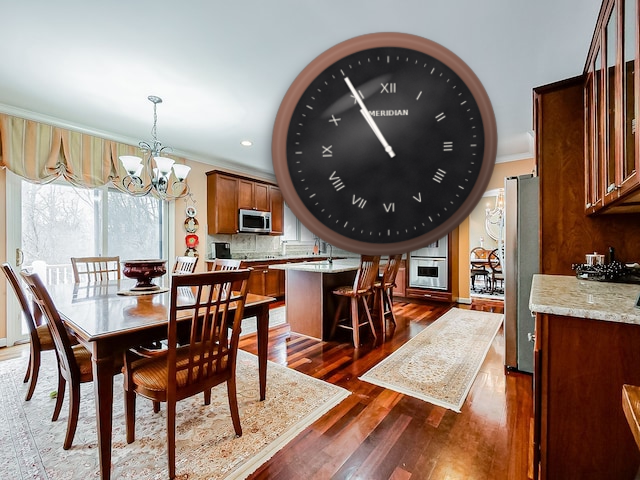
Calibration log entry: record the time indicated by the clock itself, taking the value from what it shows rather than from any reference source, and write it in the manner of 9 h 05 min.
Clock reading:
10 h 55 min
